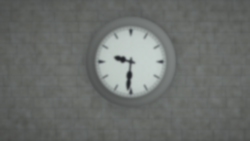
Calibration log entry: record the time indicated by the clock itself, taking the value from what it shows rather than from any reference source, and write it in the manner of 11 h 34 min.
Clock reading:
9 h 31 min
